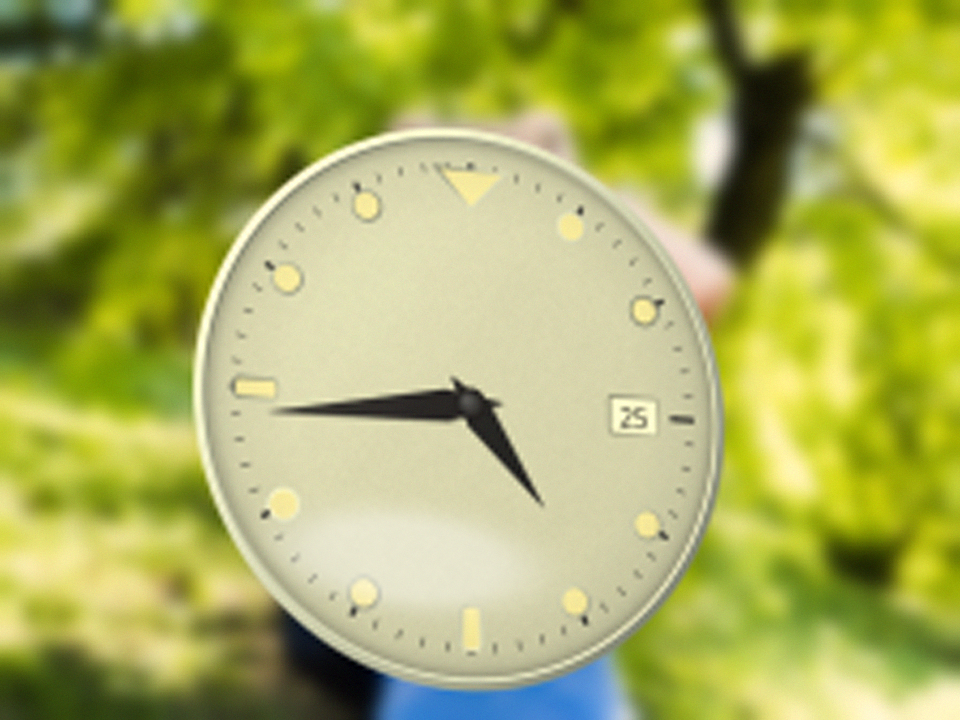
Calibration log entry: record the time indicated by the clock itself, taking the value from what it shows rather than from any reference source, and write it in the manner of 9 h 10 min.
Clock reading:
4 h 44 min
